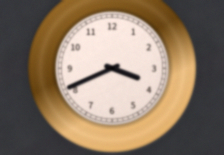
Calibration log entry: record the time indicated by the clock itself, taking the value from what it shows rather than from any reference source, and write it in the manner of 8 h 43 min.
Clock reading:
3 h 41 min
